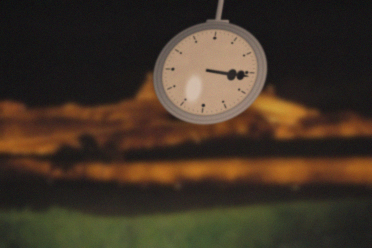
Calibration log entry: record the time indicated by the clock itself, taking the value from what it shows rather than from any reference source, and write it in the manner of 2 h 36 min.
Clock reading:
3 h 16 min
